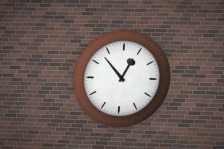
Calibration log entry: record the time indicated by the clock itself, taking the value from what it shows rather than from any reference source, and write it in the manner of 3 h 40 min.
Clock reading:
12 h 53 min
